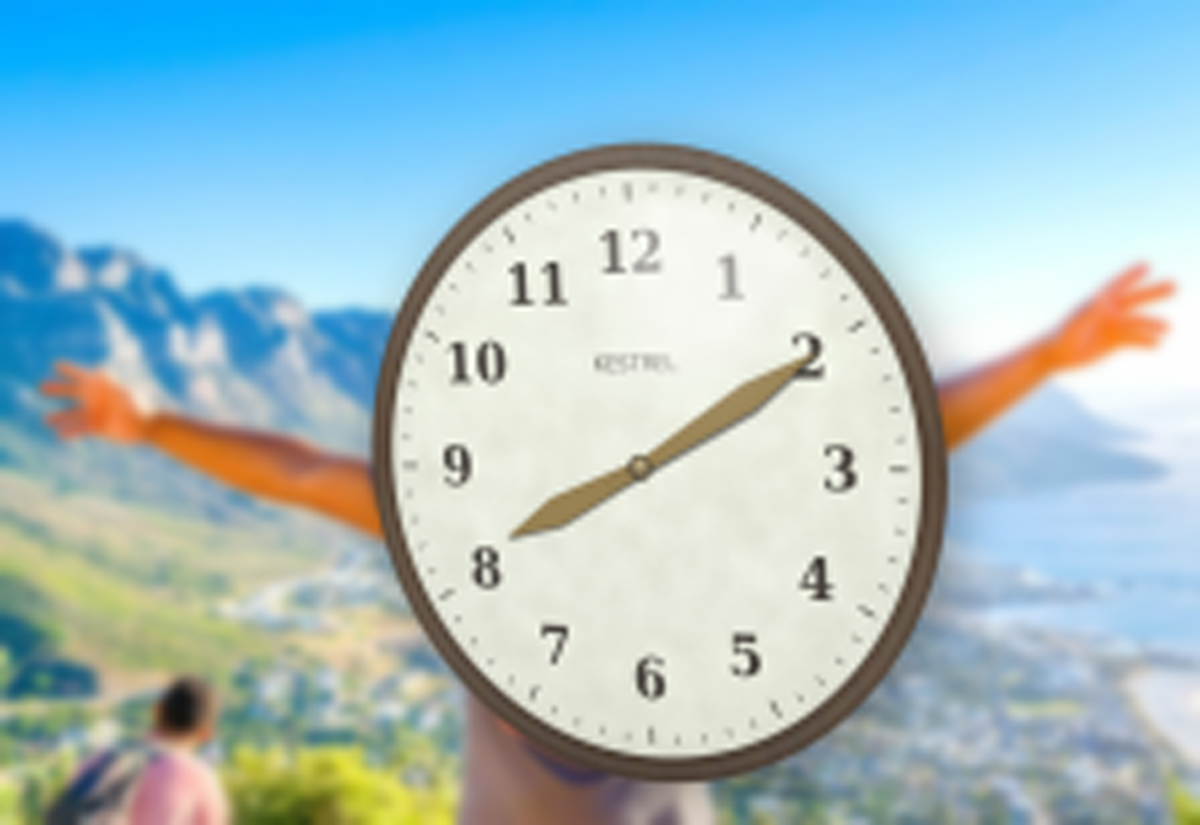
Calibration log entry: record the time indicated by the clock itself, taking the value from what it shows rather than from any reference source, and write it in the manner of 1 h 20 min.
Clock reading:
8 h 10 min
